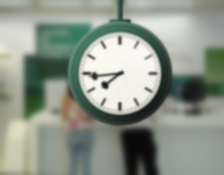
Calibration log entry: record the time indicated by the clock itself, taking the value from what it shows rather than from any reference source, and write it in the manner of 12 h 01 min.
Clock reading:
7 h 44 min
